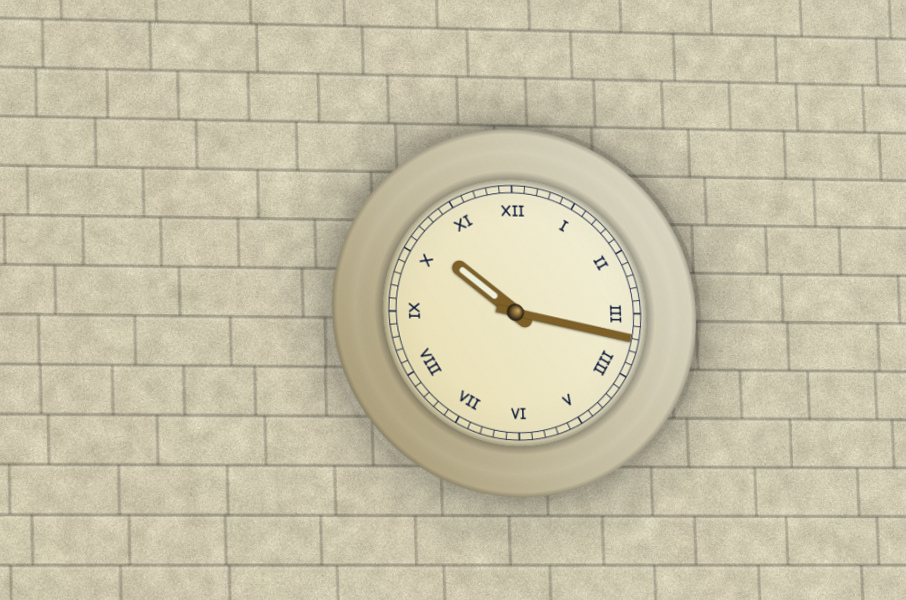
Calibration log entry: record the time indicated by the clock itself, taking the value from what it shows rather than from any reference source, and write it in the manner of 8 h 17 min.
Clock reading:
10 h 17 min
